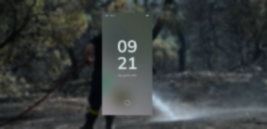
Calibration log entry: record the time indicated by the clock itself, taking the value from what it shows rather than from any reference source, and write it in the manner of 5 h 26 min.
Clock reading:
9 h 21 min
